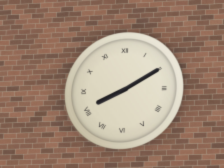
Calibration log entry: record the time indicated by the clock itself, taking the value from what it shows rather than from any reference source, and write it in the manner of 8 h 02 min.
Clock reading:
8 h 10 min
